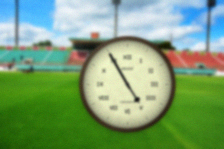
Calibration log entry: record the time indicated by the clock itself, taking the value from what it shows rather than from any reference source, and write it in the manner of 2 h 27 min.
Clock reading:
4 h 55 min
